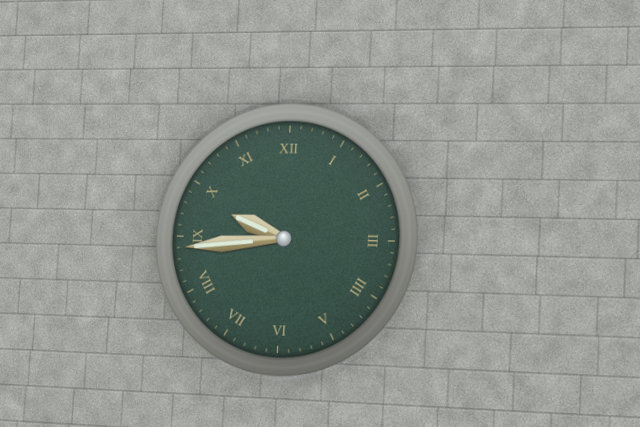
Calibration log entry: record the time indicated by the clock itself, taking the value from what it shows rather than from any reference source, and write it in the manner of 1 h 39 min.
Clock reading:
9 h 44 min
